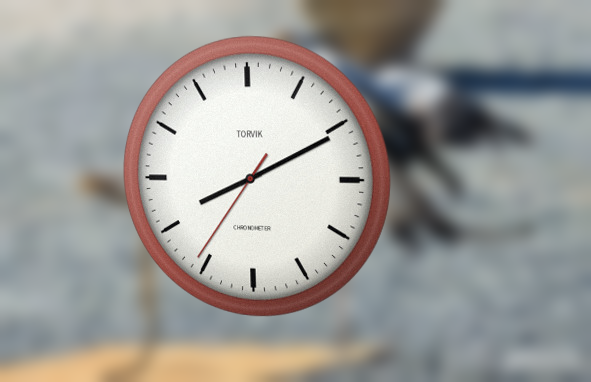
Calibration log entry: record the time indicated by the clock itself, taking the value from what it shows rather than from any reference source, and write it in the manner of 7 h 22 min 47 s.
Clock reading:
8 h 10 min 36 s
